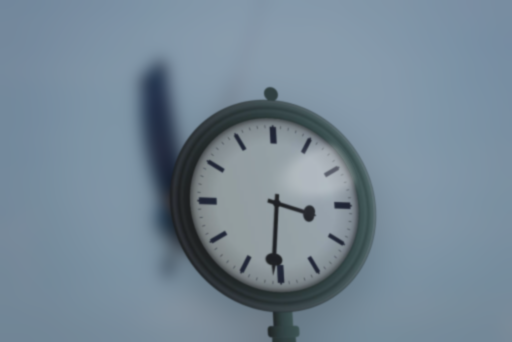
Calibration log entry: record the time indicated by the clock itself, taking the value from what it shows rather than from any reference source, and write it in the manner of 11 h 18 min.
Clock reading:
3 h 31 min
